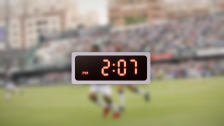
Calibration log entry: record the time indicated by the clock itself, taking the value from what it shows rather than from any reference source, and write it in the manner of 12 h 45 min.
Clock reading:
2 h 07 min
